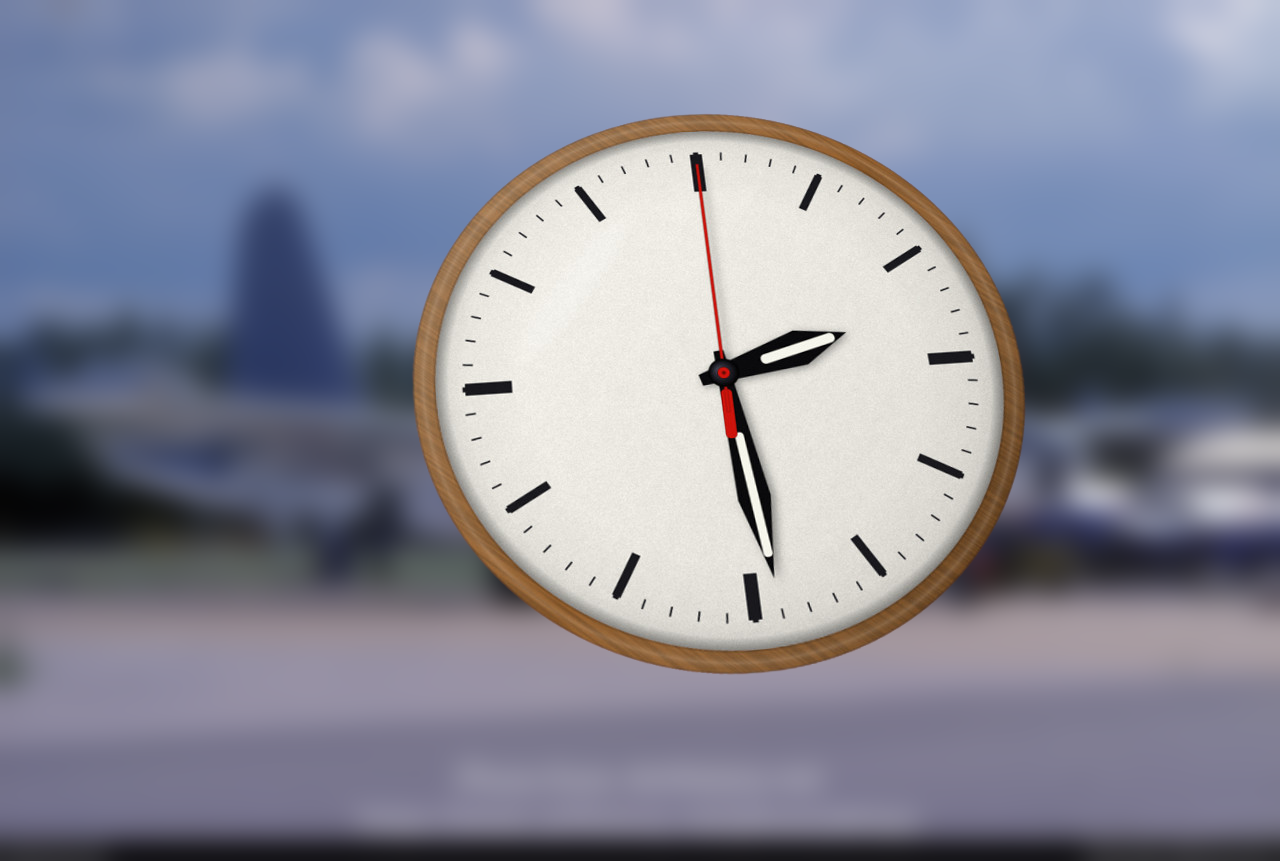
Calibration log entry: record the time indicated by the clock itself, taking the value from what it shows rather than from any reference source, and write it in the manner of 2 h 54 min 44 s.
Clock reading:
2 h 29 min 00 s
